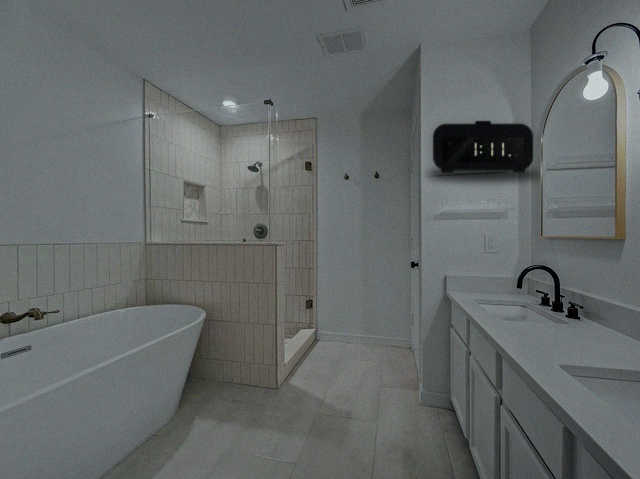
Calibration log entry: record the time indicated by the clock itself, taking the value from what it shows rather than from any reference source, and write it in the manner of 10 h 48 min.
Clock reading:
1 h 11 min
